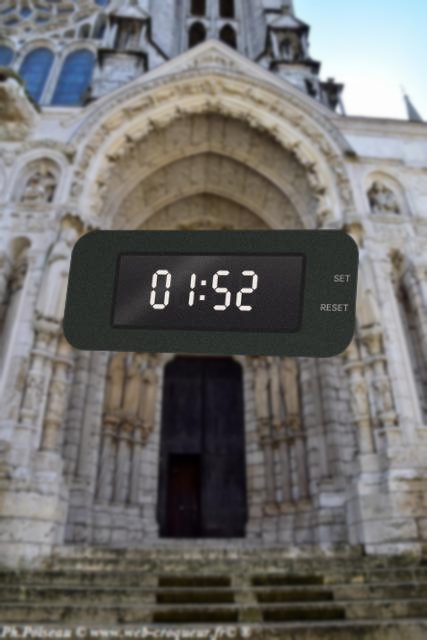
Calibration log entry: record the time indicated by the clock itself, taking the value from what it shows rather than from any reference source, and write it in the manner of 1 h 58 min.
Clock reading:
1 h 52 min
